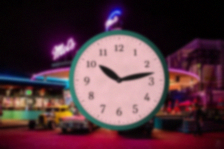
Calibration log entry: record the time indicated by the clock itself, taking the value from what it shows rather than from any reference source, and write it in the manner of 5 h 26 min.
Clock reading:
10 h 13 min
